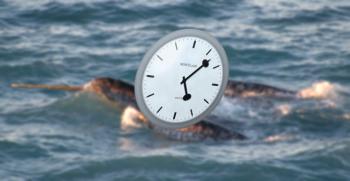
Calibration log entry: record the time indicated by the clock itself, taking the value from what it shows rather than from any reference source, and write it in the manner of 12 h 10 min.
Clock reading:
5 h 07 min
